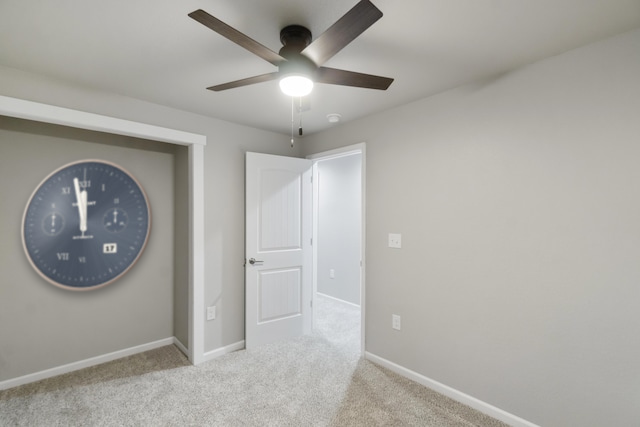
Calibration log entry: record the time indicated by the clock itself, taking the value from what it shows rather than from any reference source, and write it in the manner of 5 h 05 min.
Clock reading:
11 h 58 min
